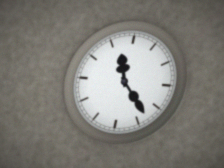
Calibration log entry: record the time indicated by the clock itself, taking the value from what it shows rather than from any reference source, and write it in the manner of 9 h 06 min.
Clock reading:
11 h 23 min
